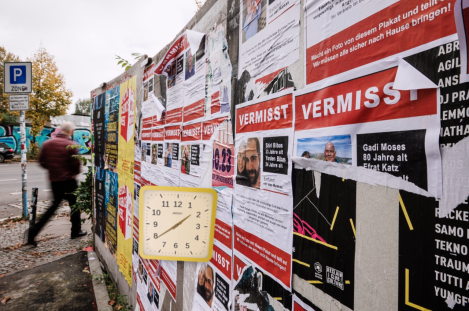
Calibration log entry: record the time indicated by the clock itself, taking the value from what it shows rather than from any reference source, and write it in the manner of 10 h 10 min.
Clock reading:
1 h 39 min
